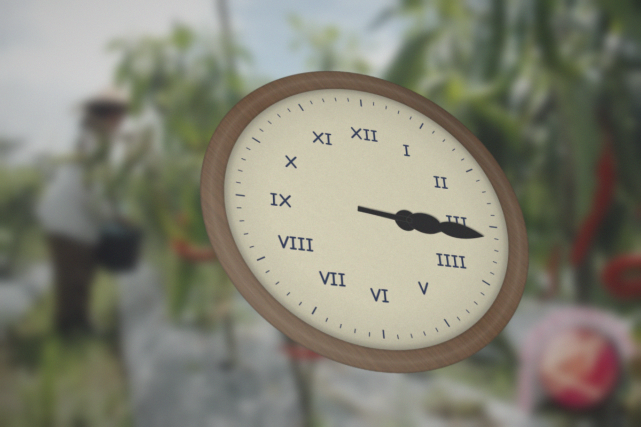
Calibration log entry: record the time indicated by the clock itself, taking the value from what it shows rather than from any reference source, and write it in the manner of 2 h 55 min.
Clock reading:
3 h 16 min
